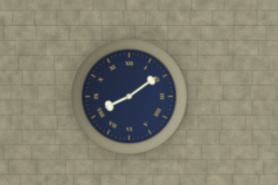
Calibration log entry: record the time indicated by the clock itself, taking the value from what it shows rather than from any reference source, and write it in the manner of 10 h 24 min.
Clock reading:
8 h 09 min
